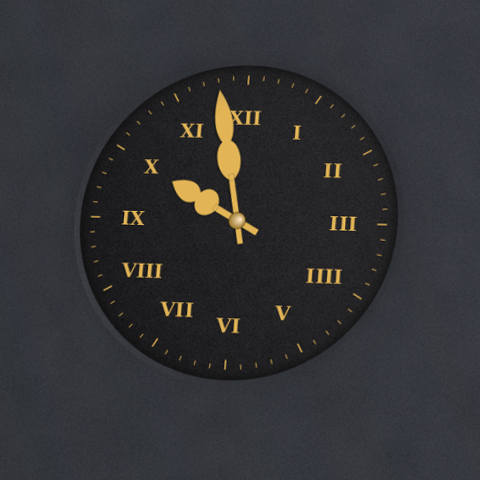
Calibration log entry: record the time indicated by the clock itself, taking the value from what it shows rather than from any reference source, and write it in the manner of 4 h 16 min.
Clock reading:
9 h 58 min
